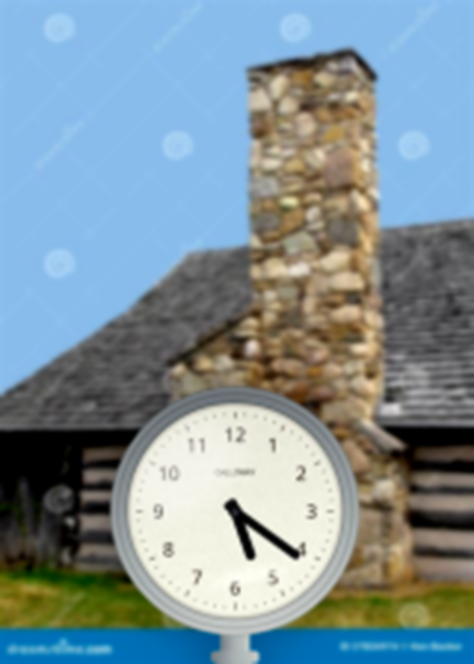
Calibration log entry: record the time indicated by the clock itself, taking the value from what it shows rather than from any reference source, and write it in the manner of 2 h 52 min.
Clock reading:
5 h 21 min
